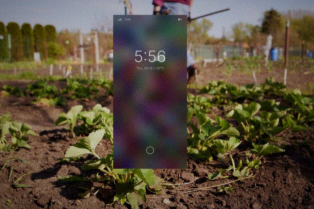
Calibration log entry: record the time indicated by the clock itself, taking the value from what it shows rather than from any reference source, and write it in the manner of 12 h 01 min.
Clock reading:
5 h 56 min
